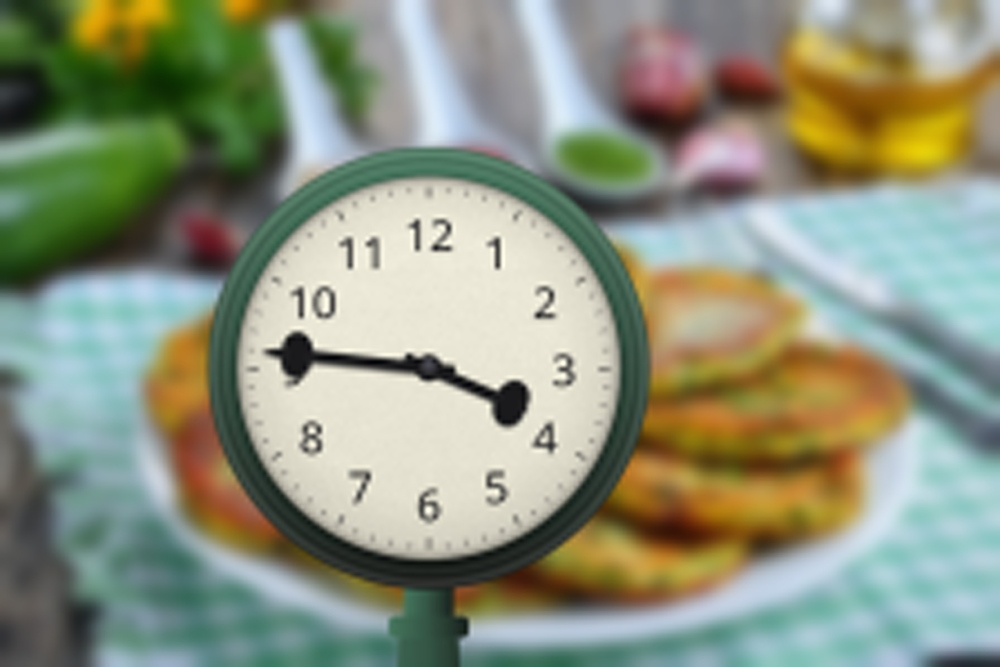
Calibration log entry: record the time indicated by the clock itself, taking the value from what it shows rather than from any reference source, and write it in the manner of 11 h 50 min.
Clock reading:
3 h 46 min
